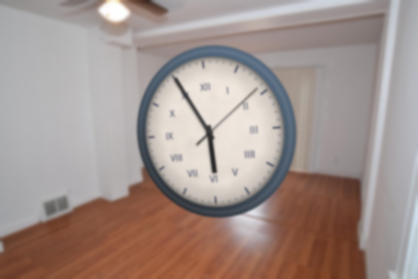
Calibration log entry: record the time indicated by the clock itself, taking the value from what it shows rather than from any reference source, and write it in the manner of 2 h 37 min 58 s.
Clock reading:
5 h 55 min 09 s
